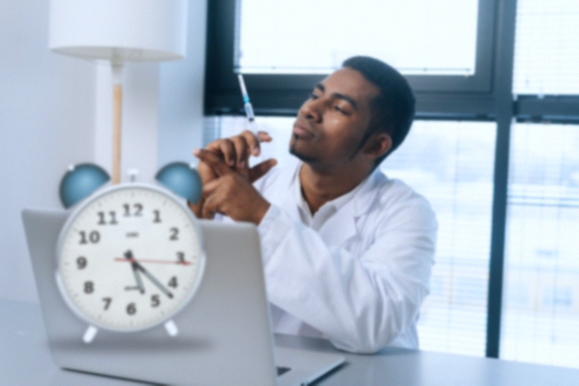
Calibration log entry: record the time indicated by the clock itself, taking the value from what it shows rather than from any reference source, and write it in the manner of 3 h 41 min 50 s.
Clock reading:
5 h 22 min 16 s
